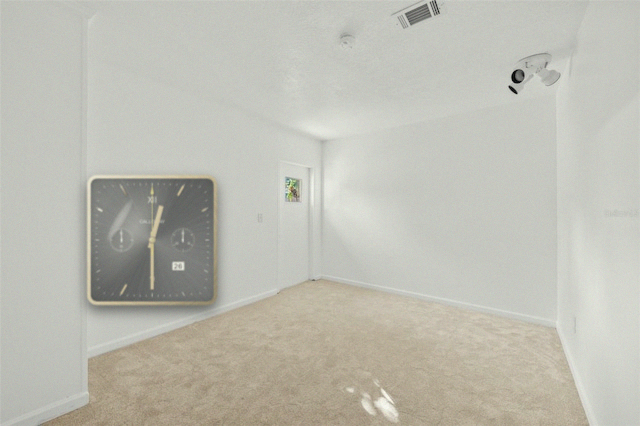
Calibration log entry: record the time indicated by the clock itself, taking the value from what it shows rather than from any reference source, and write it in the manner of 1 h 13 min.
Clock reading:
12 h 30 min
